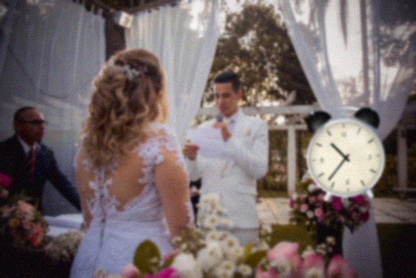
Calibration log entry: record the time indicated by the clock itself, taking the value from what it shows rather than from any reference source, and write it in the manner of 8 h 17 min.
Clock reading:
10 h 37 min
